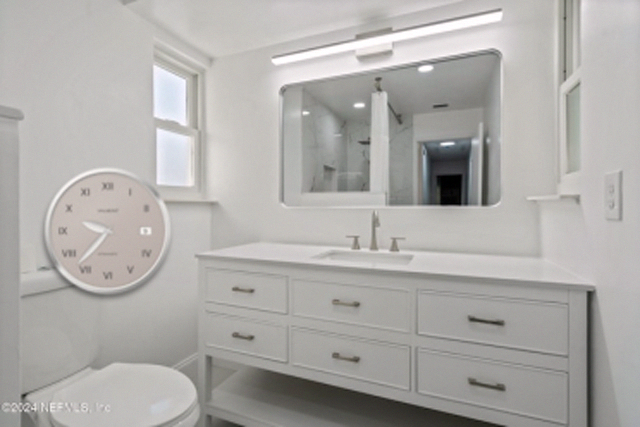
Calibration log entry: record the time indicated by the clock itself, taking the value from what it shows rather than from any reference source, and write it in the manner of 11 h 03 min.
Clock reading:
9 h 37 min
